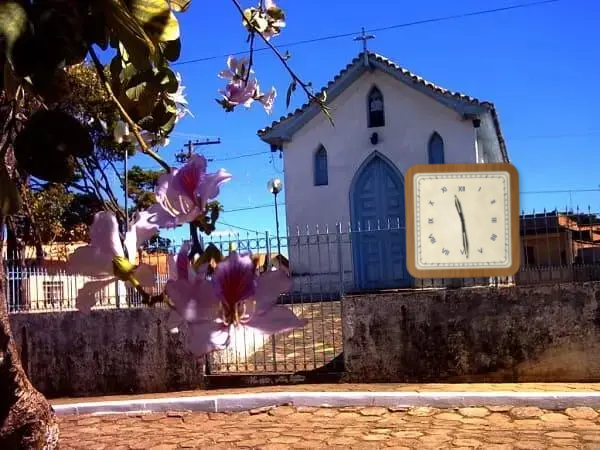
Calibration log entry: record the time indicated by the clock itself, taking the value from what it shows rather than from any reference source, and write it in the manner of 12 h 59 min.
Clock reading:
11 h 29 min
